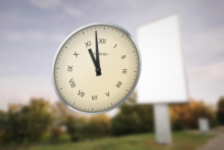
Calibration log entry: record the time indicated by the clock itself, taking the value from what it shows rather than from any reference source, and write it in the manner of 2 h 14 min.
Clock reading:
10 h 58 min
